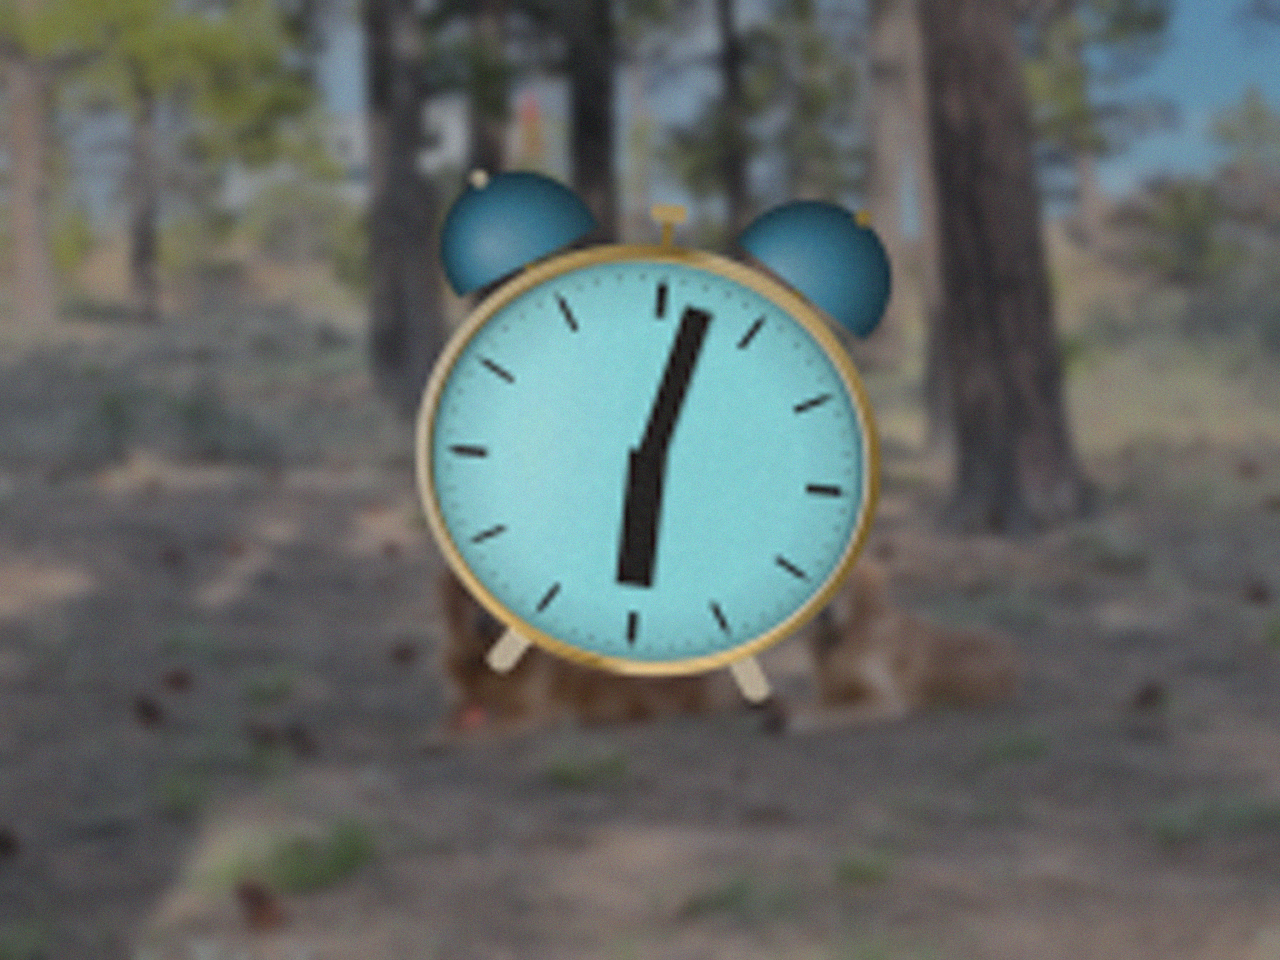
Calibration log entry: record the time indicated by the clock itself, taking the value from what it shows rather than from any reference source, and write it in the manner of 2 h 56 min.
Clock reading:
6 h 02 min
